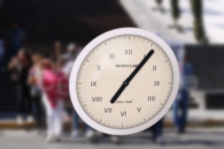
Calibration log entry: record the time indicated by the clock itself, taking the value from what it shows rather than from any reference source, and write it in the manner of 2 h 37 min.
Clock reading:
7 h 06 min
